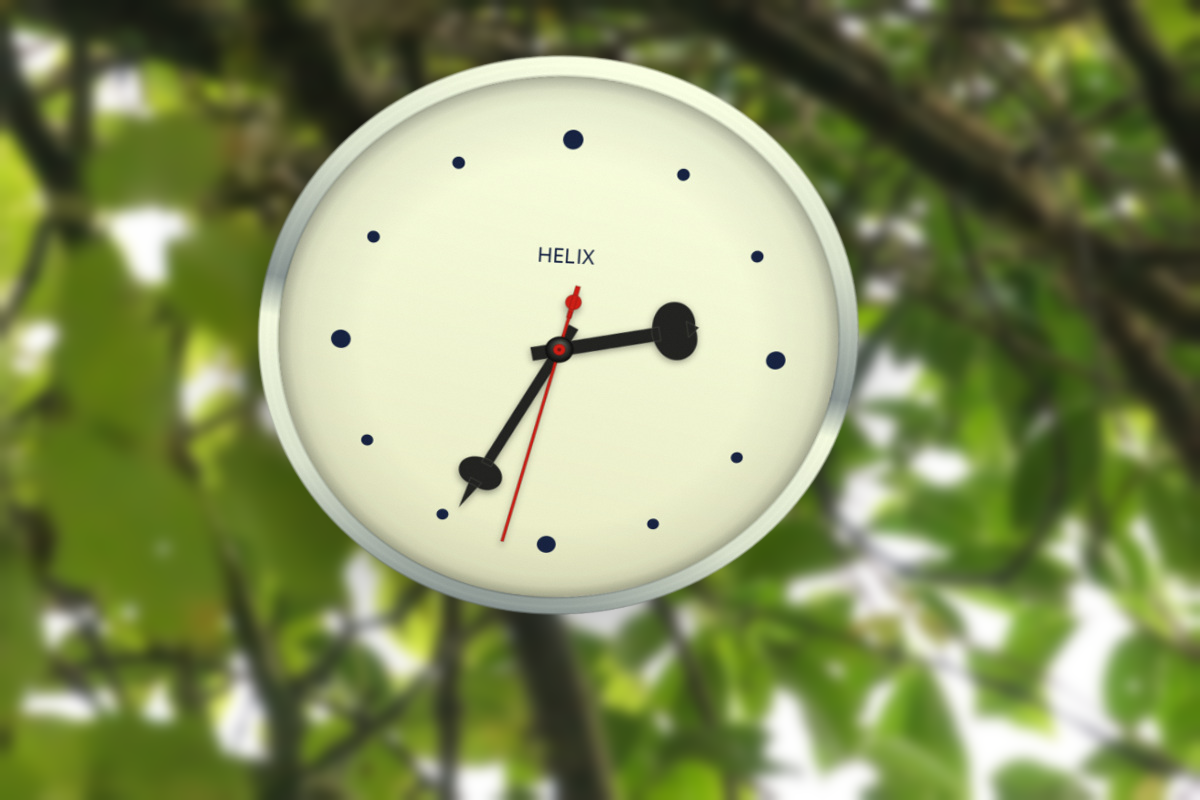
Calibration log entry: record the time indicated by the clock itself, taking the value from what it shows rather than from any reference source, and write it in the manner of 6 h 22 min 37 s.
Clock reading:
2 h 34 min 32 s
